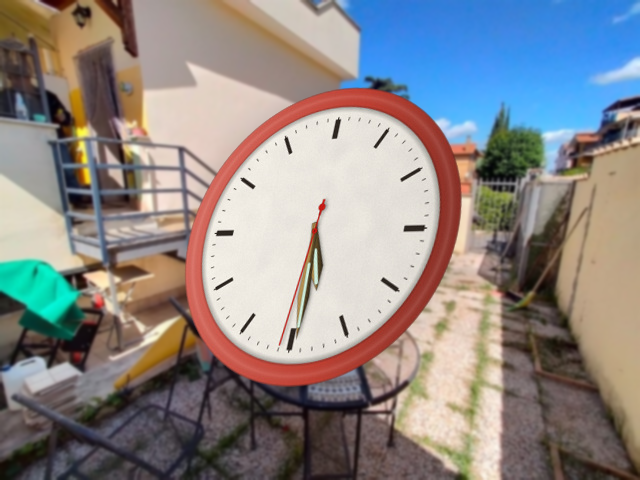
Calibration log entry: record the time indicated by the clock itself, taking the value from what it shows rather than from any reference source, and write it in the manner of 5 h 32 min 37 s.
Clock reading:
5 h 29 min 31 s
